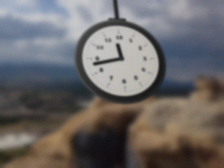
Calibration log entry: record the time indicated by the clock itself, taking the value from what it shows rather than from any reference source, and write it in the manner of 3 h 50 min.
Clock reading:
11 h 43 min
